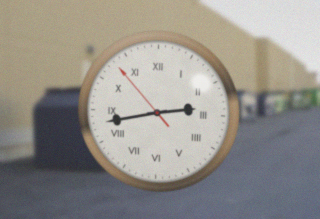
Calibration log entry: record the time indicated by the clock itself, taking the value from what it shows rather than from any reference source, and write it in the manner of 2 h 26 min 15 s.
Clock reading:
2 h 42 min 53 s
